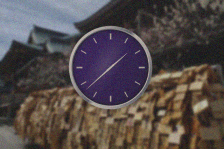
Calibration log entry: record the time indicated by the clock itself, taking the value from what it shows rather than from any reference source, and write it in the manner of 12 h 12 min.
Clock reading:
1 h 38 min
